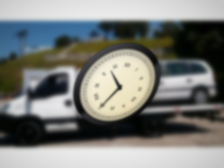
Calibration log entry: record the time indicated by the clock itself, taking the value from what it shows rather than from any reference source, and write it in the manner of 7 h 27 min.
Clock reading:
10 h 35 min
